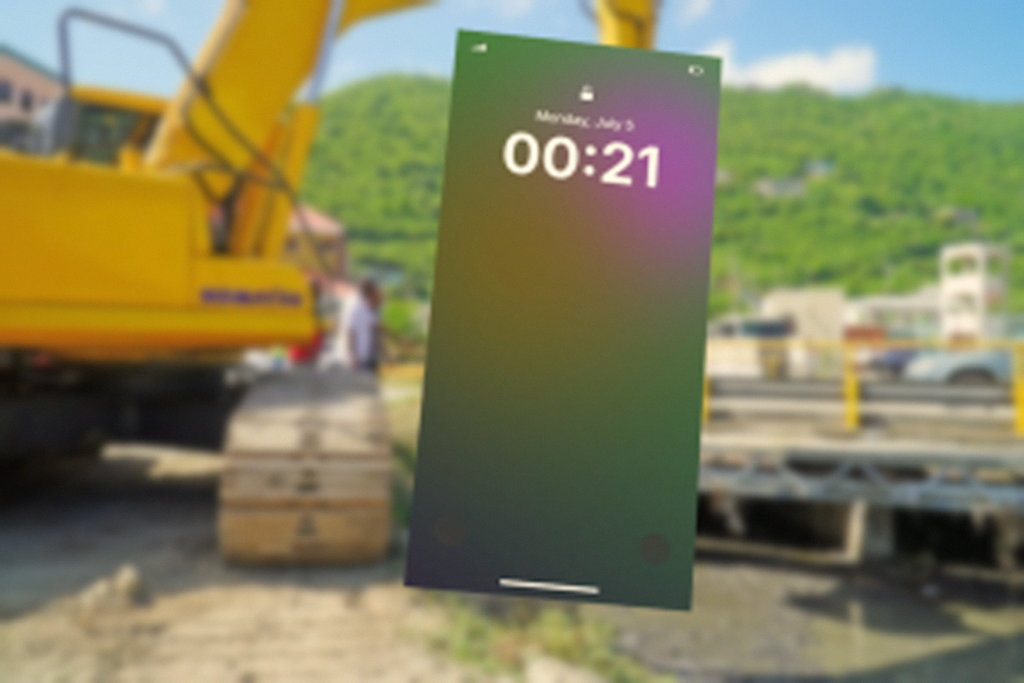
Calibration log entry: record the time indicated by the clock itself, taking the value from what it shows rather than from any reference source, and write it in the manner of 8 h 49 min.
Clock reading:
0 h 21 min
